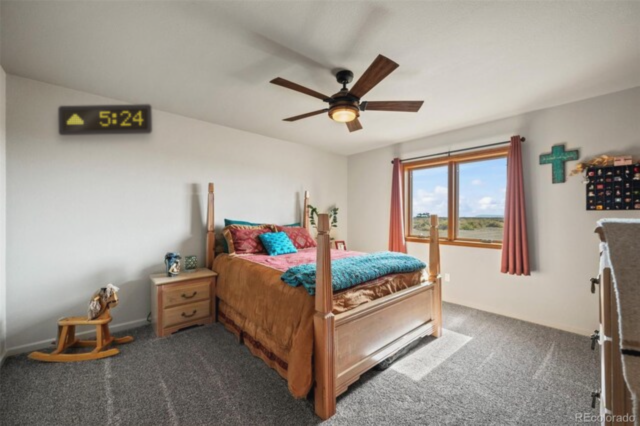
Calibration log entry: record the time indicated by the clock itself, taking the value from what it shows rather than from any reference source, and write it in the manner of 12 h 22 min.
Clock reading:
5 h 24 min
